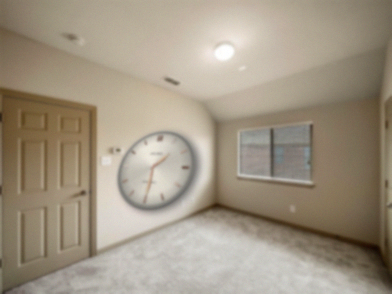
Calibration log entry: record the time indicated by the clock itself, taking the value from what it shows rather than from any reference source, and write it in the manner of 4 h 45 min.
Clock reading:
1 h 30 min
